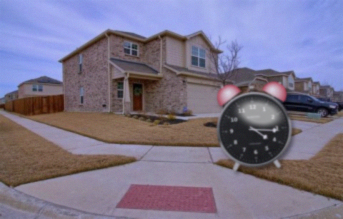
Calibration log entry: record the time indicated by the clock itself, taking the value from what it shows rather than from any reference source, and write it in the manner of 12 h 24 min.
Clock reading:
4 h 16 min
